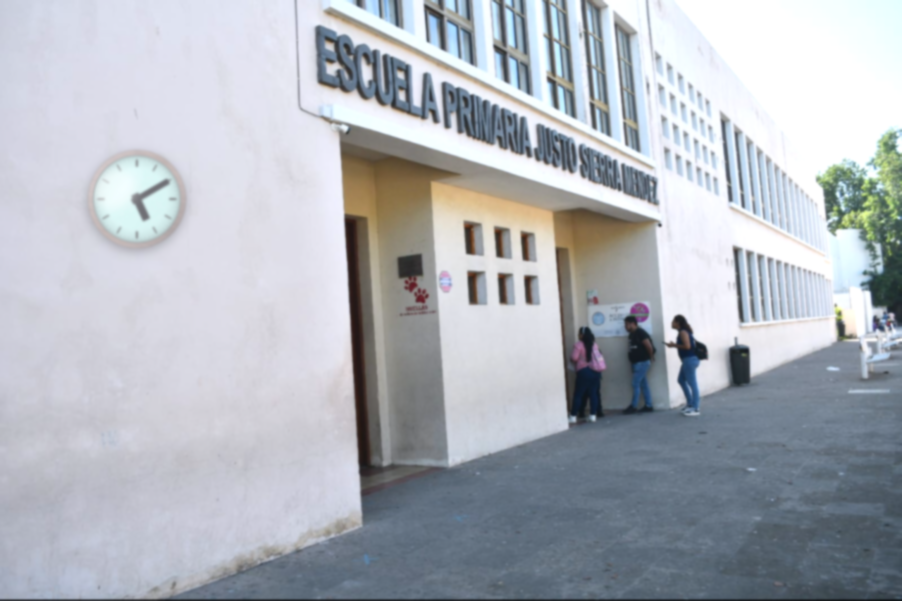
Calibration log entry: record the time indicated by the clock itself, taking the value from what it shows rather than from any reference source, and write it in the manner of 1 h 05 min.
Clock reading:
5 h 10 min
